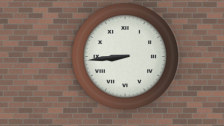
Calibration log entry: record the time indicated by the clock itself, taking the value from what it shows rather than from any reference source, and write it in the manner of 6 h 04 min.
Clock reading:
8 h 44 min
